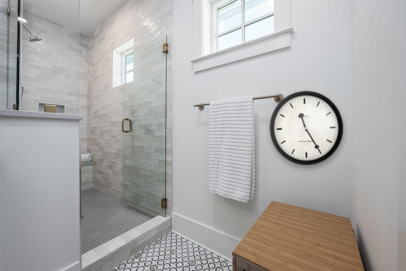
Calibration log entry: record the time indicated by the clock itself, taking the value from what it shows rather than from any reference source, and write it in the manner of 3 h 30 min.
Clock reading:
11 h 25 min
